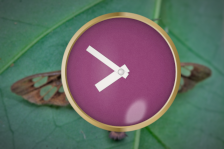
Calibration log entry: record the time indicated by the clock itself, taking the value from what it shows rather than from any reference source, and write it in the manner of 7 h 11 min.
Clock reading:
7 h 51 min
